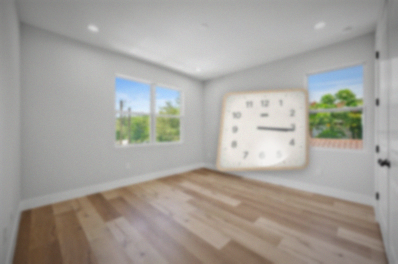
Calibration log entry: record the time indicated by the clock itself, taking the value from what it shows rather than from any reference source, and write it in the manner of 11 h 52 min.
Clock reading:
3 h 16 min
